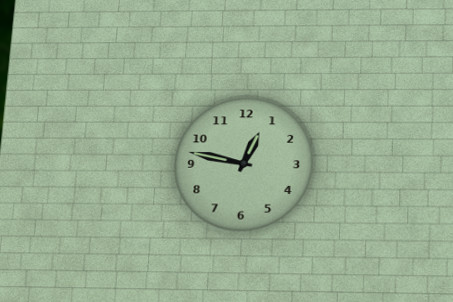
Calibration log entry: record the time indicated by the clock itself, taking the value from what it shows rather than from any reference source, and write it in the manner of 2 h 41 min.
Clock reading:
12 h 47 min
